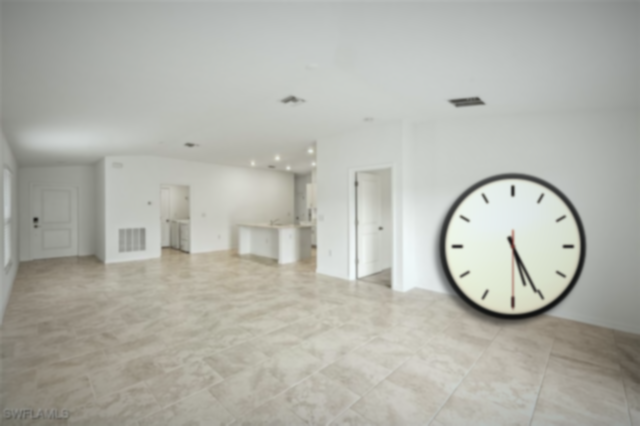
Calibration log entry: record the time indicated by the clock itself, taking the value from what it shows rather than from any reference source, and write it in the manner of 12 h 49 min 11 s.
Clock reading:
5 h 25 min 30 s
